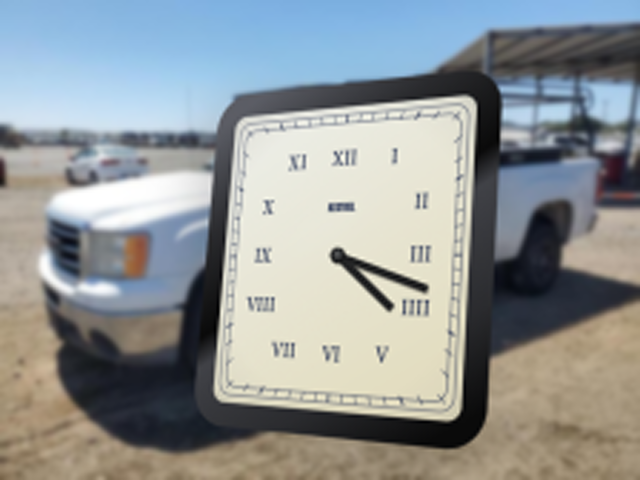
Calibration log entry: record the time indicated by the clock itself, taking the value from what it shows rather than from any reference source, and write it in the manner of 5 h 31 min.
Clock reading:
4 h 18 min
